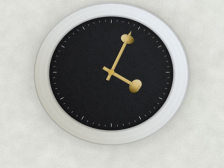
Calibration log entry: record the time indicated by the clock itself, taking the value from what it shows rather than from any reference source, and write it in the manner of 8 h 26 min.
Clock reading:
4 h 04 min
